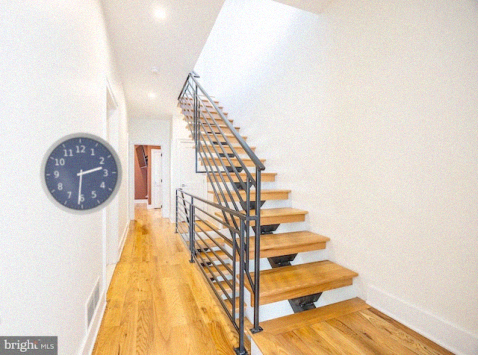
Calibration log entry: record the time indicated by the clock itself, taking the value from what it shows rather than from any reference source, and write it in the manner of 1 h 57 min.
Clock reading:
2 h 31 min
